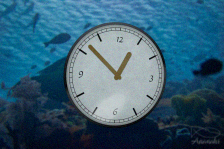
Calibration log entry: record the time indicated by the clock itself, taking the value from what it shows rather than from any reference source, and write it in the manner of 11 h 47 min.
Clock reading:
12 h 52 min
